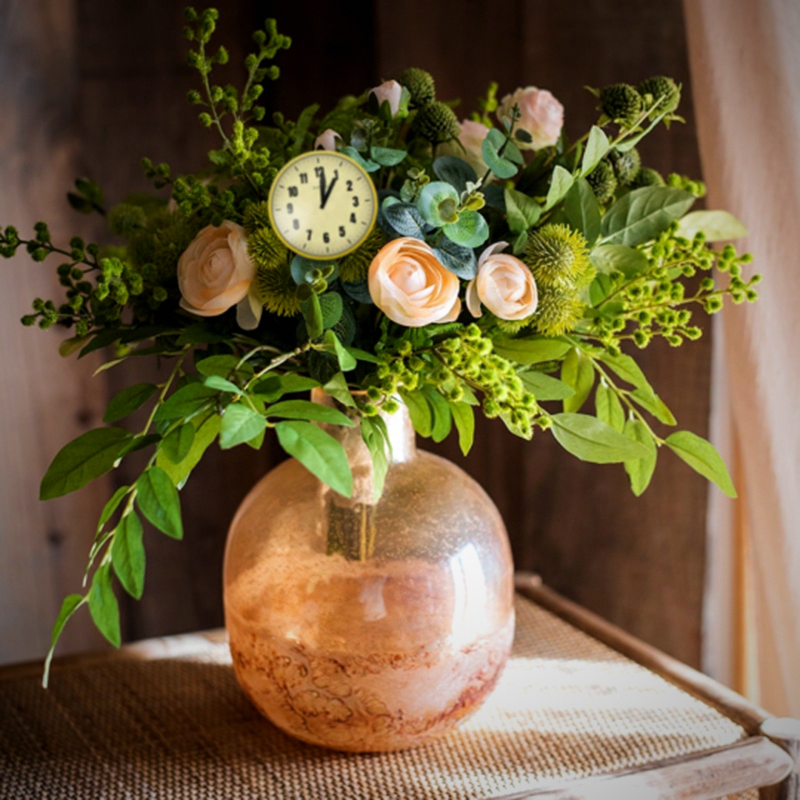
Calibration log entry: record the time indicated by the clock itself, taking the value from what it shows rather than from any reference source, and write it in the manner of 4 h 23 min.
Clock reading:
1 h 01 min
